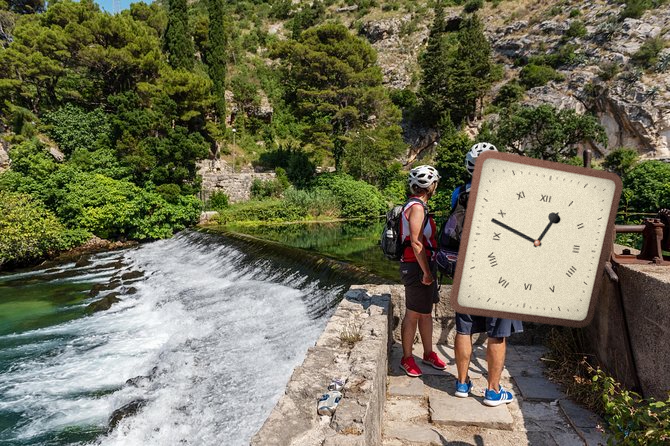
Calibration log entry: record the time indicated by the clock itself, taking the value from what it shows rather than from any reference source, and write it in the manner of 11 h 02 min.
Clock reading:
12 h 48 min
